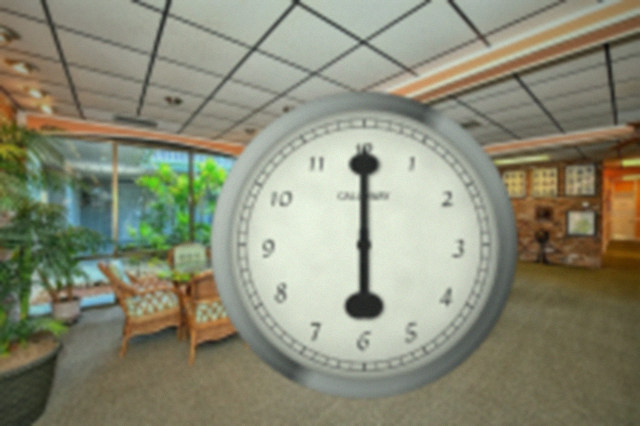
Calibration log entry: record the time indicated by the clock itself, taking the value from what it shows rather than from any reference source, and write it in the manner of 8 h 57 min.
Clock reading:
6 h 00 min
